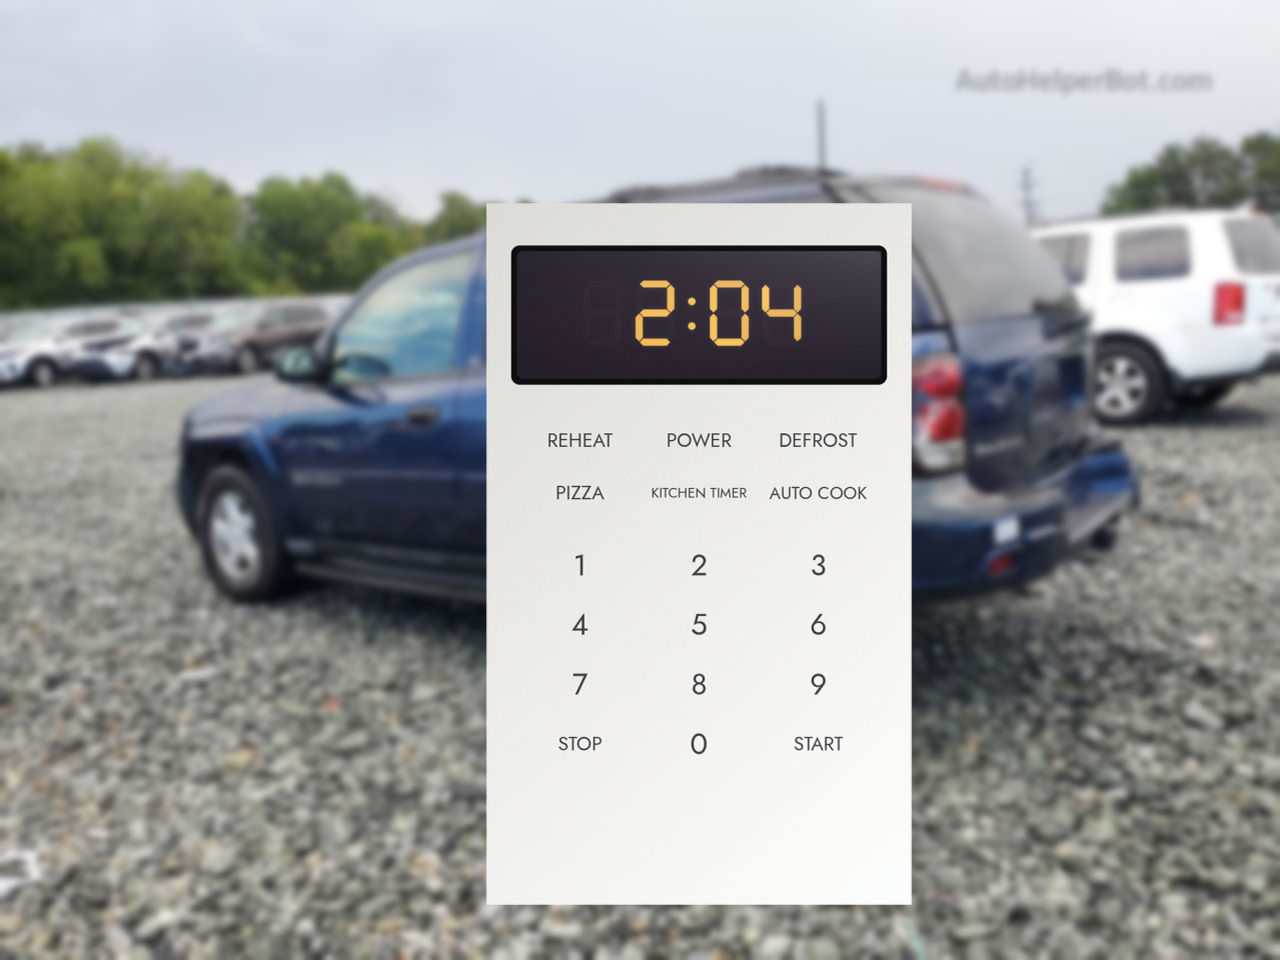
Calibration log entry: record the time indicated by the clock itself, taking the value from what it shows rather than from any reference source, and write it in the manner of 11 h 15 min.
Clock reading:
2 h 04 min
